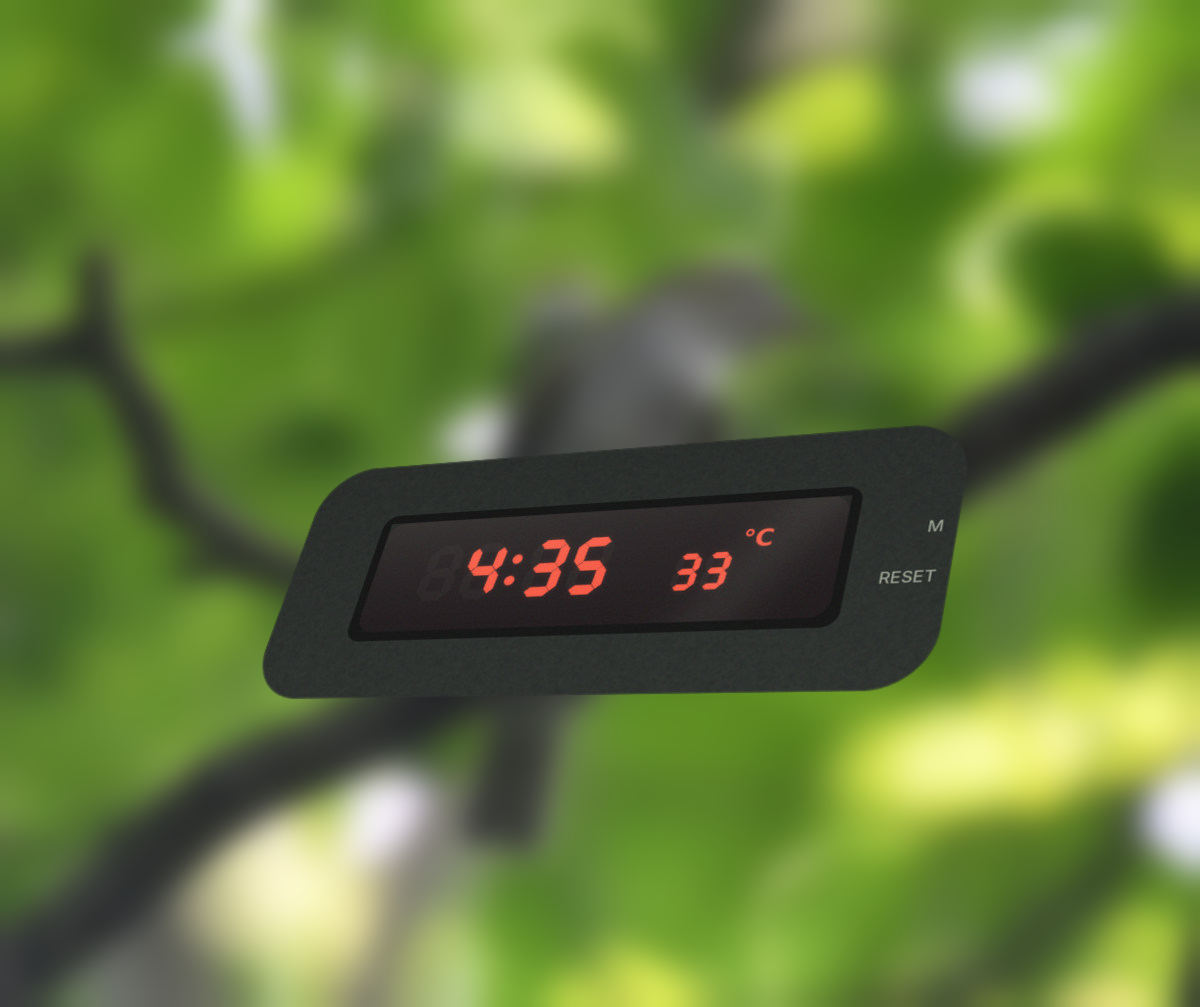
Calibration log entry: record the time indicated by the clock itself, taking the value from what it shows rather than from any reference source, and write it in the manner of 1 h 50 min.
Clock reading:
4 h 35 min
